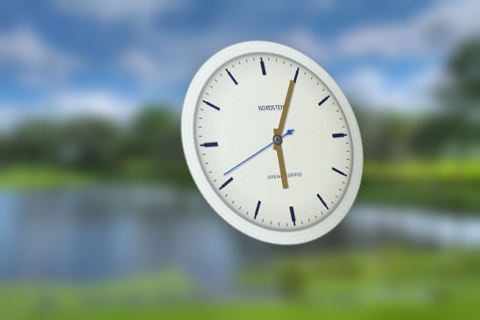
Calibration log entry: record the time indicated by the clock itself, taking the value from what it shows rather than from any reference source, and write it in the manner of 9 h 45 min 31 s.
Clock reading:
6 h 04 min 41 s
